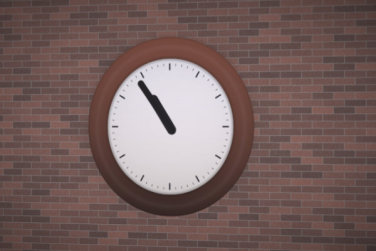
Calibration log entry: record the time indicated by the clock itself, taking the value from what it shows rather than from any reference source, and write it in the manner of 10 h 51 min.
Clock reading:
10 h 54 min
